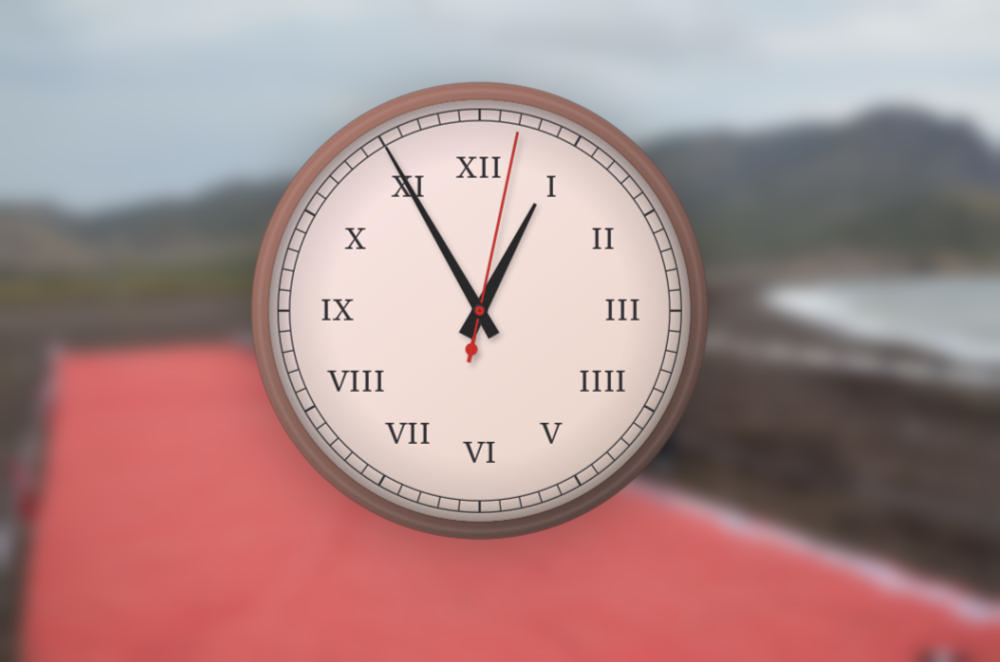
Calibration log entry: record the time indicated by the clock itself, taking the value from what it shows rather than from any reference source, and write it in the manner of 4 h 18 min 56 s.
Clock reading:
12 h 55 min 02 s
